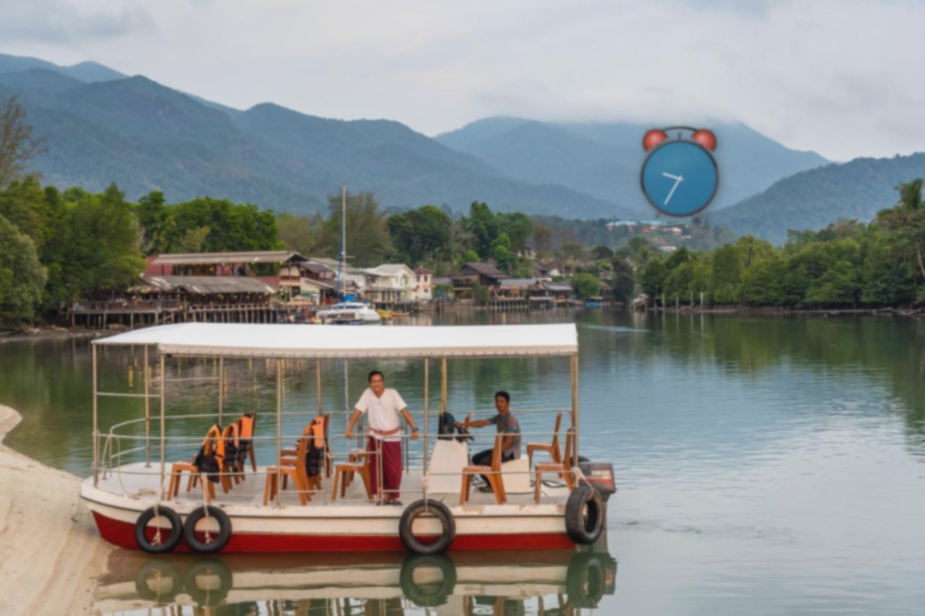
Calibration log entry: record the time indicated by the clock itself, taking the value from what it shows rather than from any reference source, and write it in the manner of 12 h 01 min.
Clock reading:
9 h 35 min
